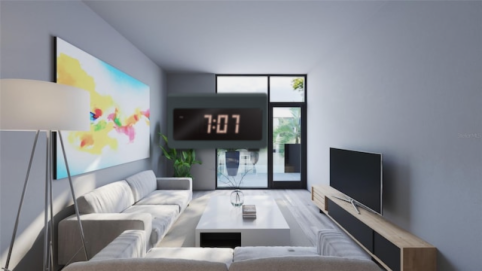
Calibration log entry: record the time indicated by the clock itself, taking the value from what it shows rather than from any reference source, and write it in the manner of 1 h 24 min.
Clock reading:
7 h 07 min
